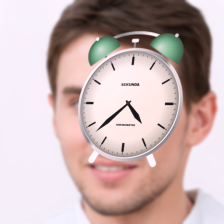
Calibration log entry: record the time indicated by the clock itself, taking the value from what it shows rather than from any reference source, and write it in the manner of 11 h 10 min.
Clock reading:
4 h 38 min
